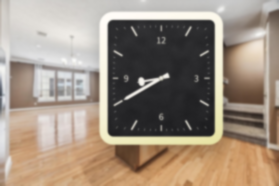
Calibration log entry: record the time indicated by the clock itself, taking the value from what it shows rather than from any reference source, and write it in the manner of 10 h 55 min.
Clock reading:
8 h 40 min
